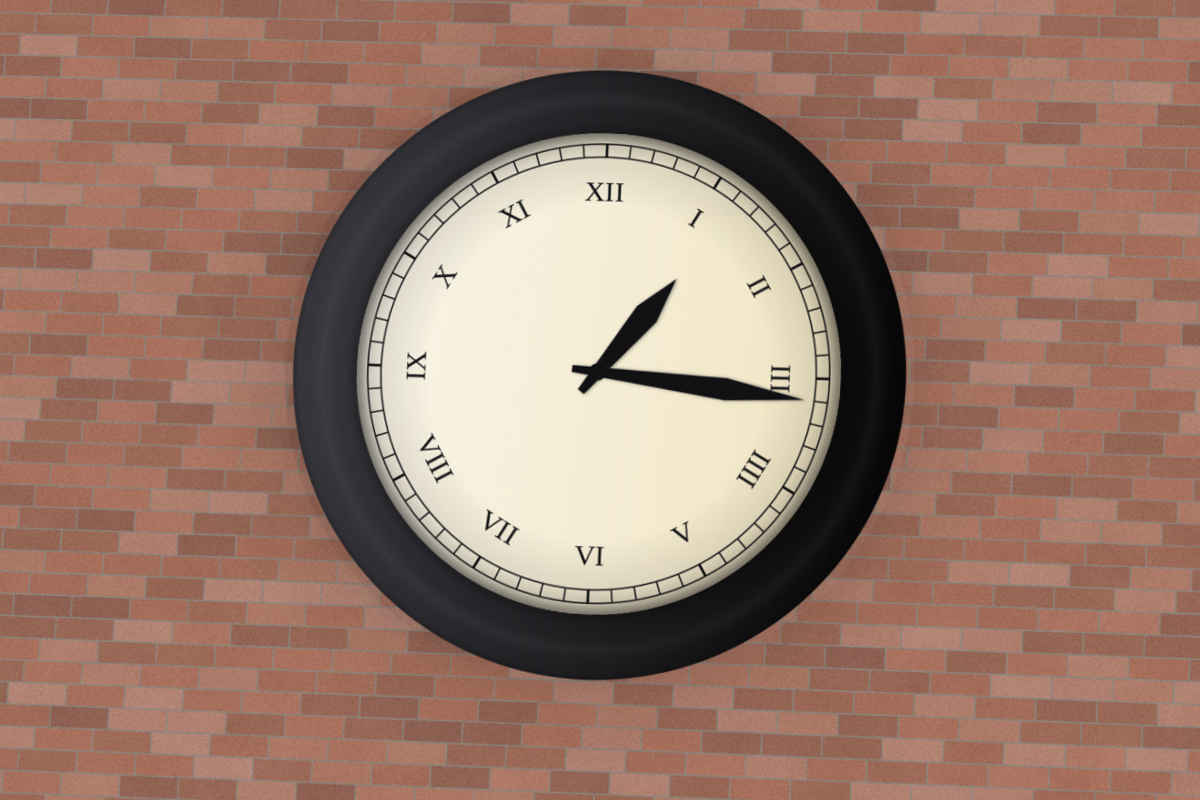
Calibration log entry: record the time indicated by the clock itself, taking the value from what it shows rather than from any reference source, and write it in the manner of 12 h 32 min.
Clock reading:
1 h 16 min
